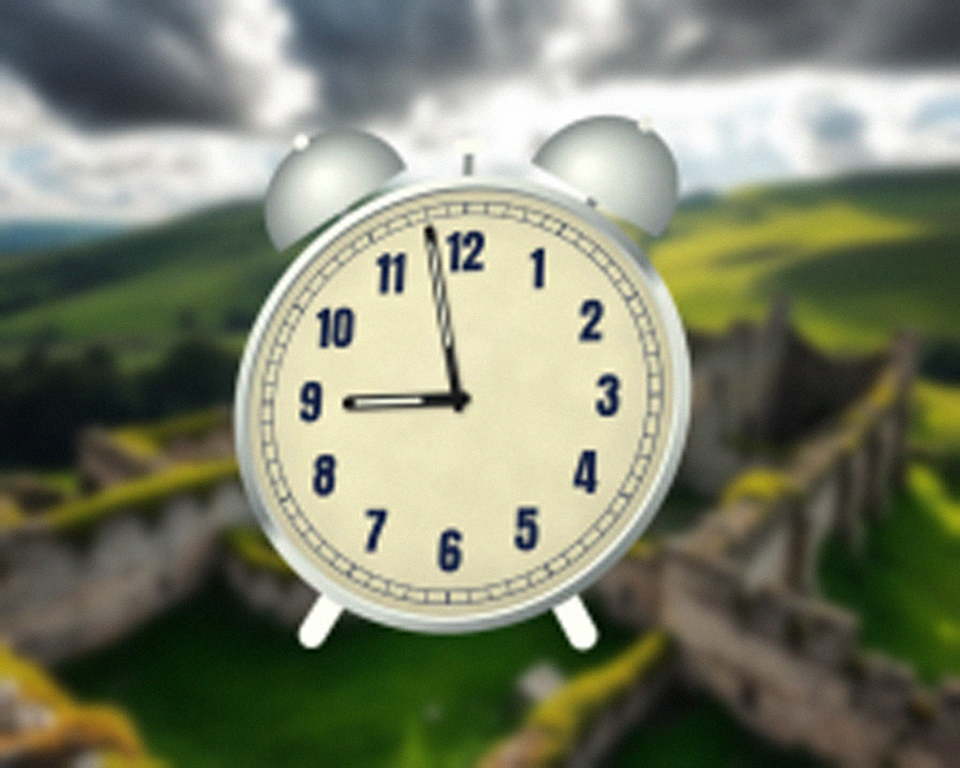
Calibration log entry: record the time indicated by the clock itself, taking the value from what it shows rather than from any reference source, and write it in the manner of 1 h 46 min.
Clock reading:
8 h 58 min
